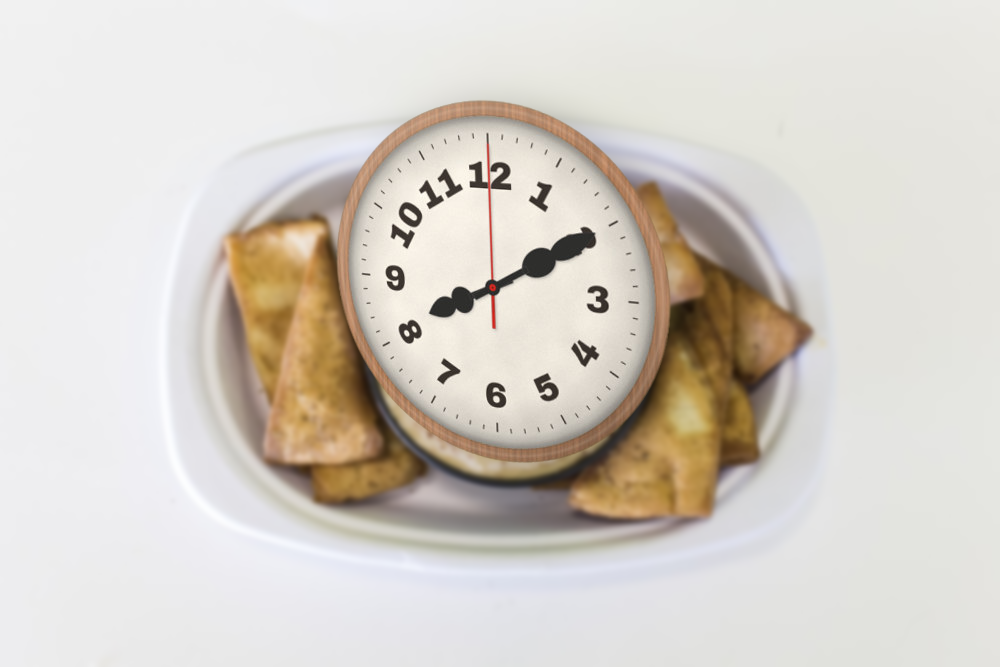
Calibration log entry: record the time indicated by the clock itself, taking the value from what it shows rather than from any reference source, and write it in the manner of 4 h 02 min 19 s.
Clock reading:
8 h 10 min 00 s
